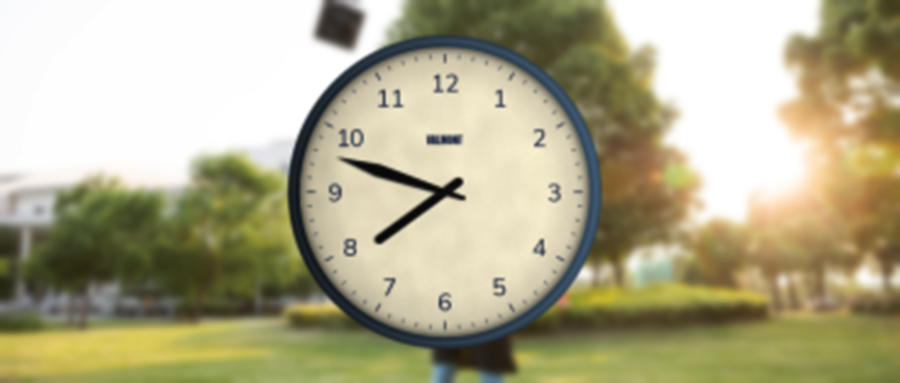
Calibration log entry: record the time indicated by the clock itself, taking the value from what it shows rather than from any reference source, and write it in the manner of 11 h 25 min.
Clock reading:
7 h 48 min
